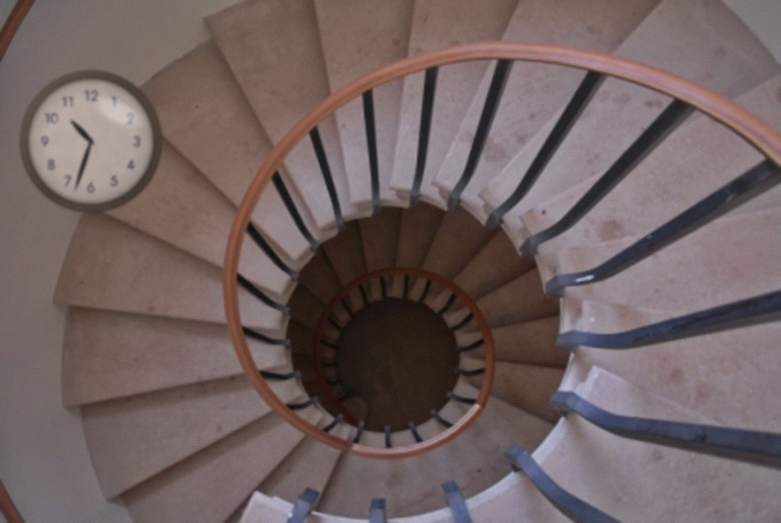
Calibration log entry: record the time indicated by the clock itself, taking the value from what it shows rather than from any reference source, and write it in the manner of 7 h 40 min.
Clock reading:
10 h 33 min
